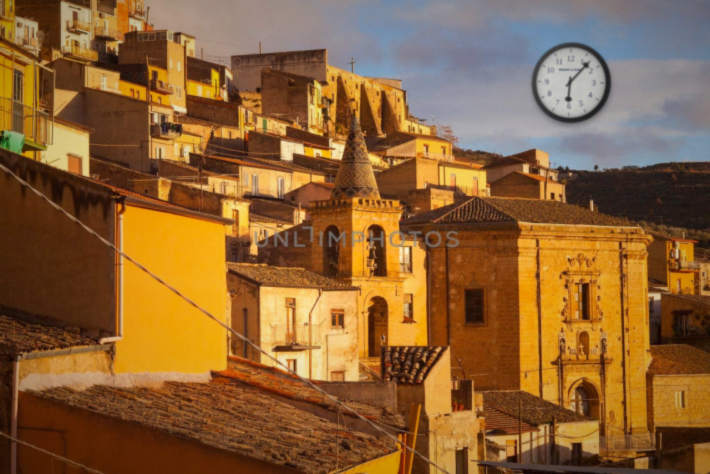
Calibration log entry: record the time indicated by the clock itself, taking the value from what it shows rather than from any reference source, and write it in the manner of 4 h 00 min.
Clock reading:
6 h 07 min
